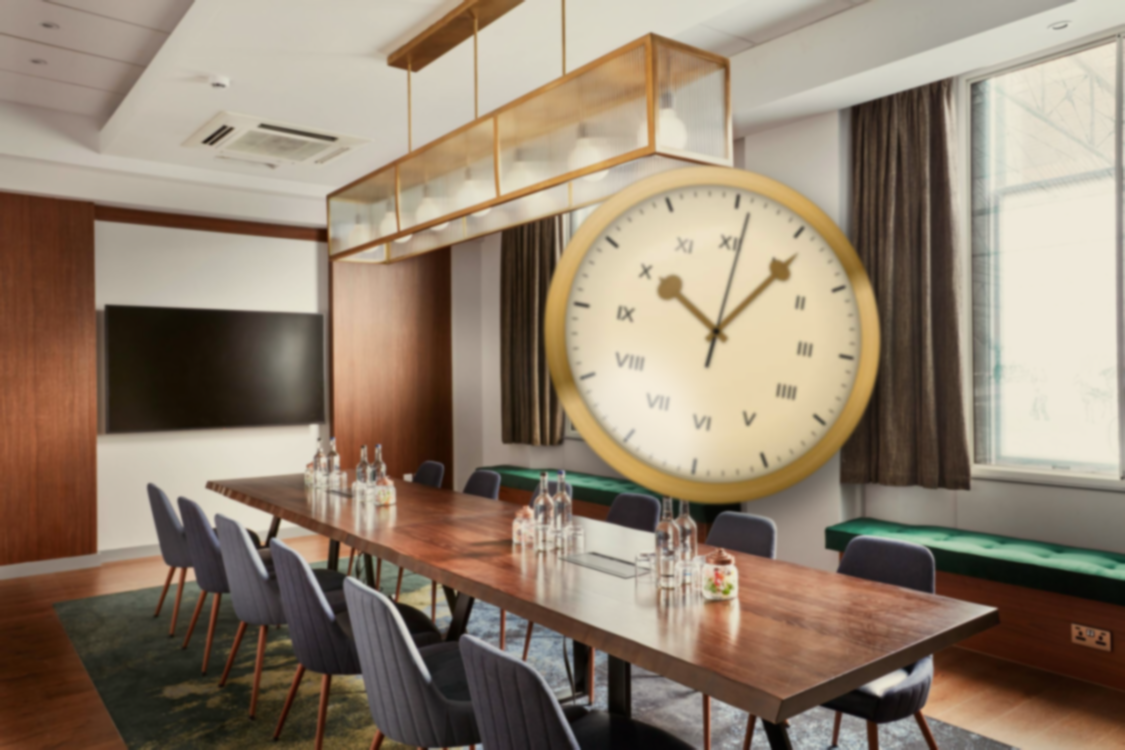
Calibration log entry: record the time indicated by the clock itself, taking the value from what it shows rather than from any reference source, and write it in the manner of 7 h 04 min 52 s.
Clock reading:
10 h 06 min 01 s
